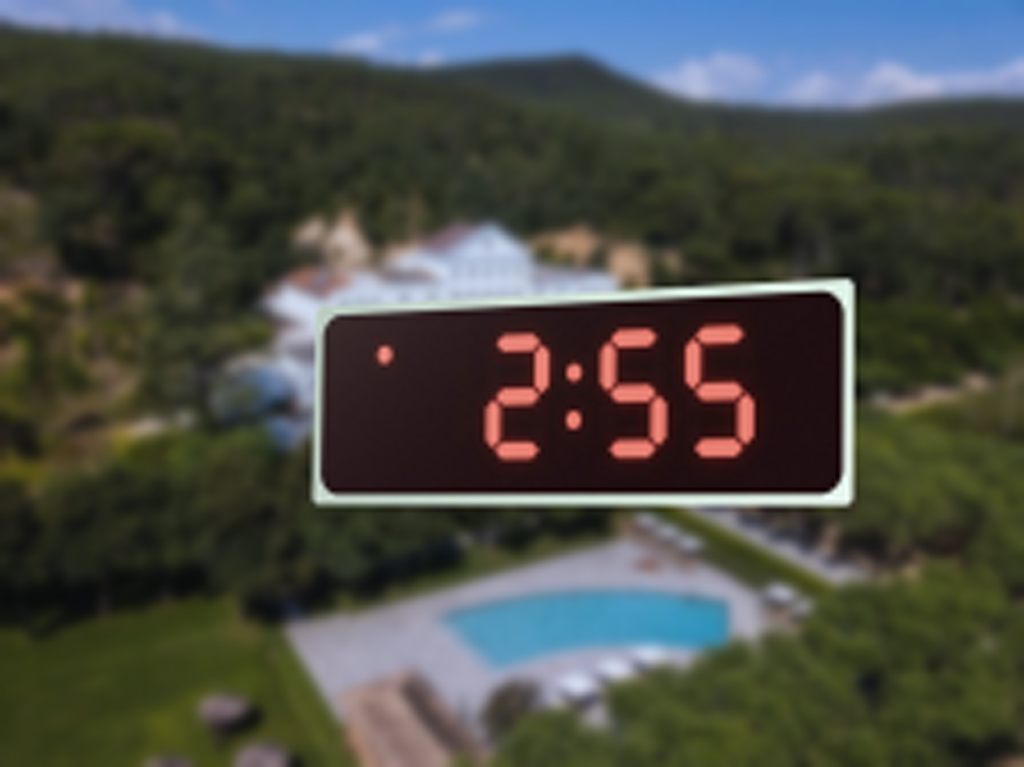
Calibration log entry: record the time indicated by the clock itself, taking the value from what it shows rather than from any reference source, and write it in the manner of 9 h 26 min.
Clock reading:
2 h 55 min
